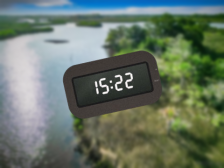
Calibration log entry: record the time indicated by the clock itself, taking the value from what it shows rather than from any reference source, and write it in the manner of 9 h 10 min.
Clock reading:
15 h 22 min
